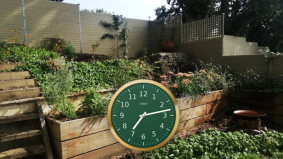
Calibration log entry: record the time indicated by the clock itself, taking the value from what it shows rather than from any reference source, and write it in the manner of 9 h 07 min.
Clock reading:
7 h 13 min
